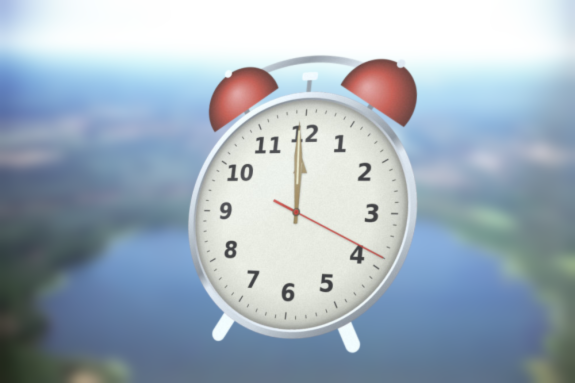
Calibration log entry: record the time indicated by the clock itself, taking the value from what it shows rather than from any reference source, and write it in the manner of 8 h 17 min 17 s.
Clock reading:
11 h 59 min 19 s
